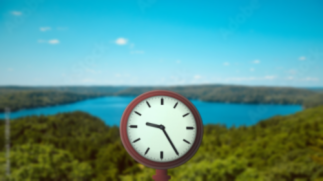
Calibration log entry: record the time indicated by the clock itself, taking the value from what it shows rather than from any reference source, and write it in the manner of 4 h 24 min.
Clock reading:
9 h 25 min
